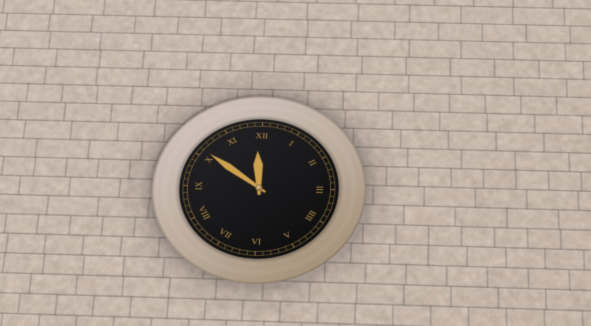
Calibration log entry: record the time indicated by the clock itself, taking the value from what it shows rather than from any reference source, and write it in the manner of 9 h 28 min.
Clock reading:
11 h 51 min
